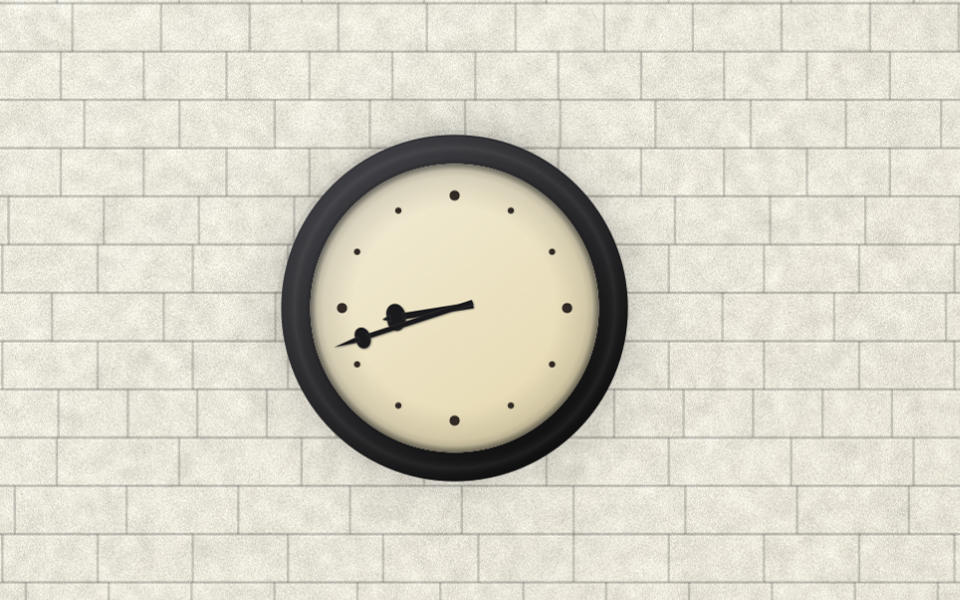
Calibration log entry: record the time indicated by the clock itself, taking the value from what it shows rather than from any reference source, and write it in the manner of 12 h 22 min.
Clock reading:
8 h 42 min
